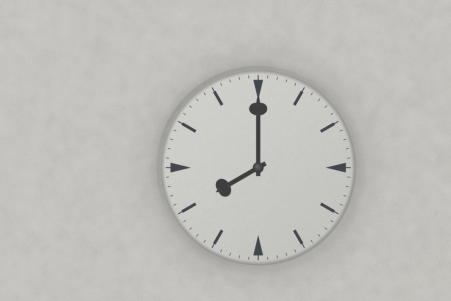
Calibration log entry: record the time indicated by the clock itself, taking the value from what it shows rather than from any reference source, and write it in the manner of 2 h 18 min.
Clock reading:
8 h 00 min
